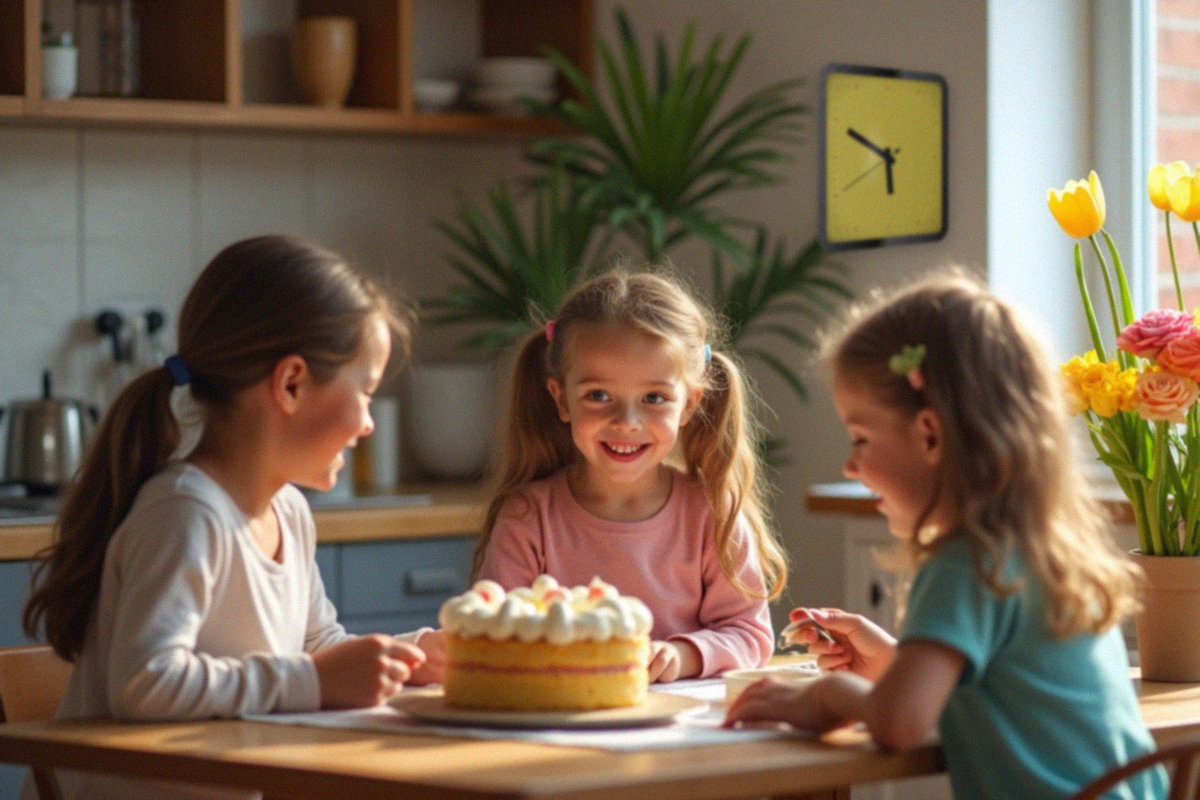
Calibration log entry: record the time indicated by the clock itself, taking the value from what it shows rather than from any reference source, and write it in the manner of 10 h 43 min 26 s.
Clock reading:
5 h 49 min 40 s
